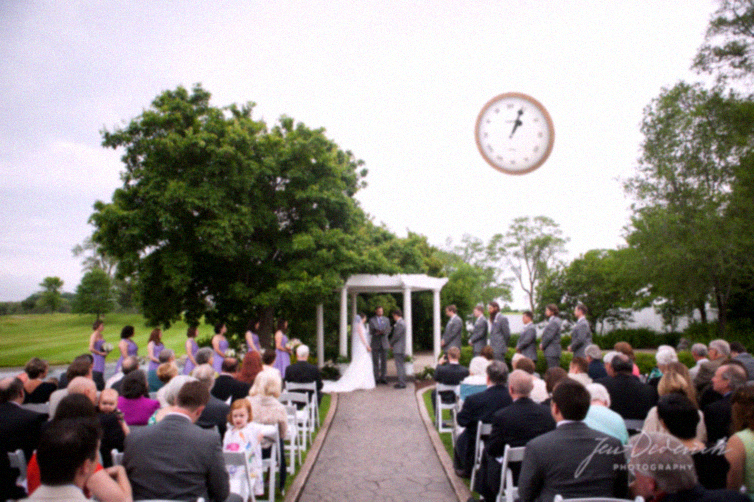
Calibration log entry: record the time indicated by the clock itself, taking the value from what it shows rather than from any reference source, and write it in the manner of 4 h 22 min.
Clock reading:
1 h 04 min
